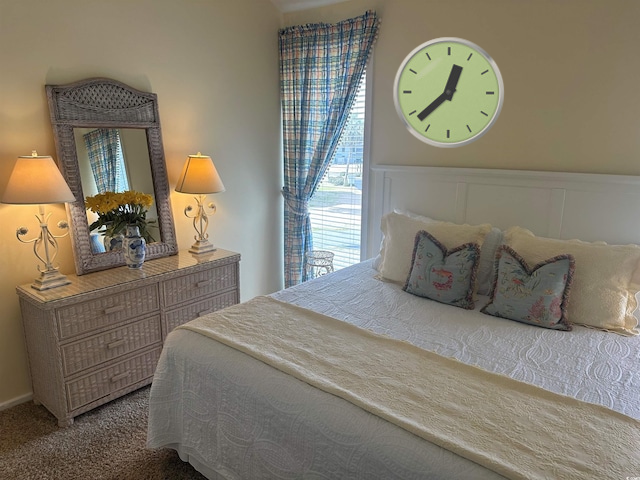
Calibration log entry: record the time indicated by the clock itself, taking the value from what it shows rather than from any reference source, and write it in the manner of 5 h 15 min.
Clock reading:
12 h 38 min
